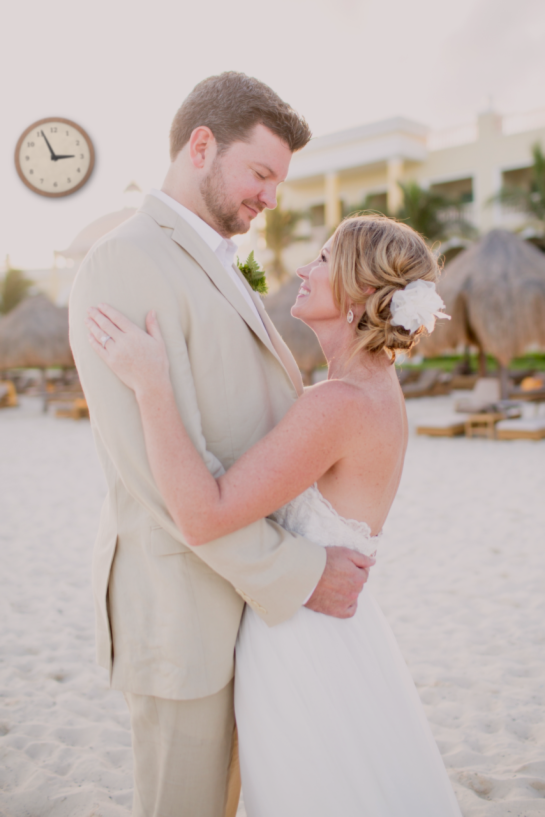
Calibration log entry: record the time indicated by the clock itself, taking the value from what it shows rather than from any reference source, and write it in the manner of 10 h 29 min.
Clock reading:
2 h 56 min
